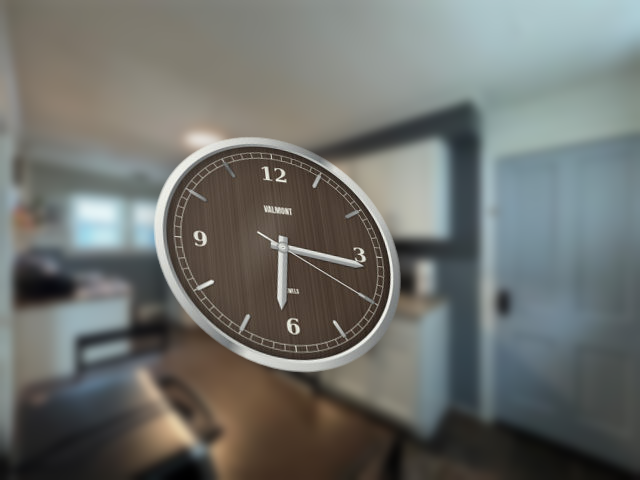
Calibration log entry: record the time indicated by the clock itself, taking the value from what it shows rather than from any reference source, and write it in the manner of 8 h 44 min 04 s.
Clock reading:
6 h 16 min 20 s
